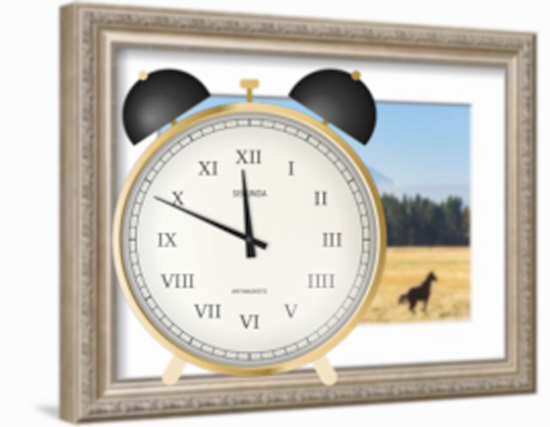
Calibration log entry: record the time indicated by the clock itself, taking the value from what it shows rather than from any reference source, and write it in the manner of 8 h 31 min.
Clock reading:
11 h 49 min
